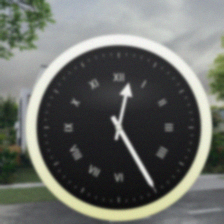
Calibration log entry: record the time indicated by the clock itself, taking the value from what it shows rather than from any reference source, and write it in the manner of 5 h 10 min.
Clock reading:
12 h 25 min
